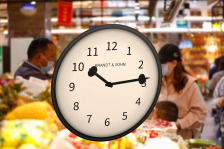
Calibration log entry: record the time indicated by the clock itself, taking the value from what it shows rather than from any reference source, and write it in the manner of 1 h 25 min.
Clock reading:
10 h 14 min
